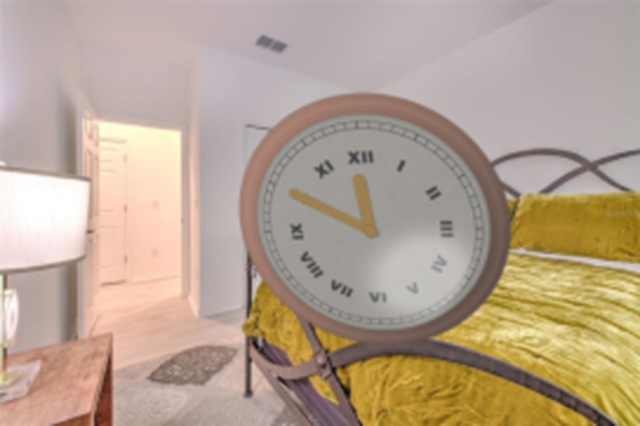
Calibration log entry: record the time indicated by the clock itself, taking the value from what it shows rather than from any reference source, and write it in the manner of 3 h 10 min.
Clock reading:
11 h 50 min
